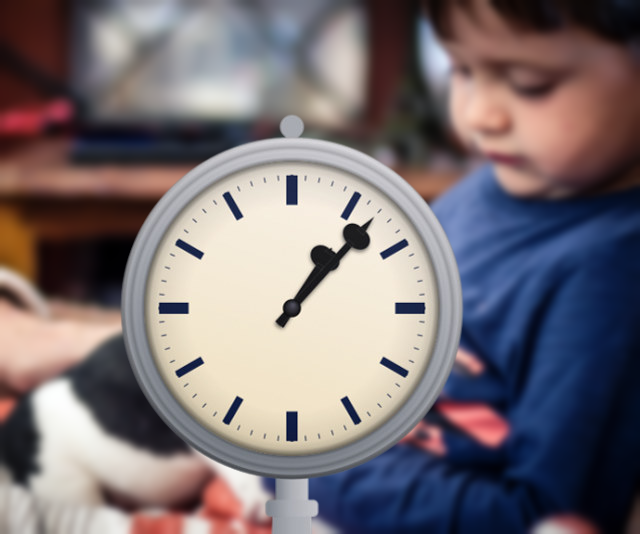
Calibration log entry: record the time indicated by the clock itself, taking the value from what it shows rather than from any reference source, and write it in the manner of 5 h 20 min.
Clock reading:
1 h 07 min
